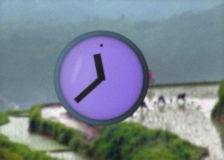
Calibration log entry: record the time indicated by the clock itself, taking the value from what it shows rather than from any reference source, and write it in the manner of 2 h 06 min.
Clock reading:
11 h 38 min
